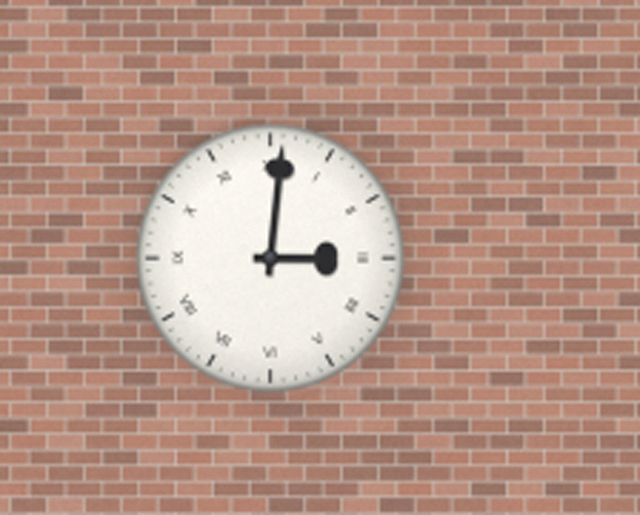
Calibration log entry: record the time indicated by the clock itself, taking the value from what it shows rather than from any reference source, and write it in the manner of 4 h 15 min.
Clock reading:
3 h 01 min
